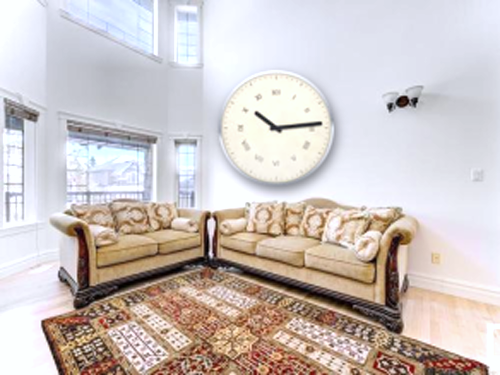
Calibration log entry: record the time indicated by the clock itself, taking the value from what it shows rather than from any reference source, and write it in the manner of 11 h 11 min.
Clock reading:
10 h 14 min
